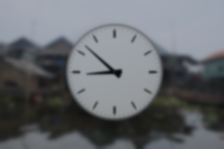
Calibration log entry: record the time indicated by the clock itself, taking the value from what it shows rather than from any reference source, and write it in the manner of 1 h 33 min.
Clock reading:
8 h 52 min
